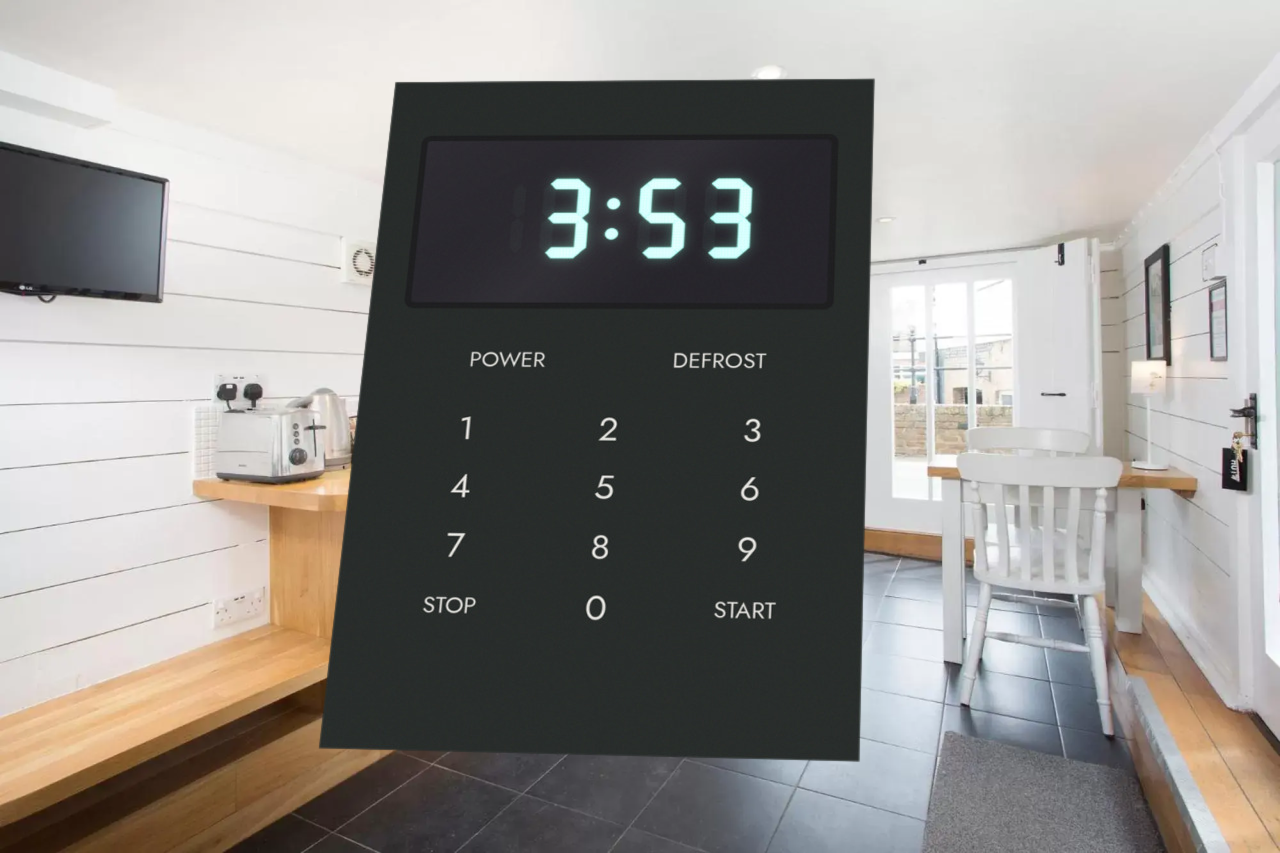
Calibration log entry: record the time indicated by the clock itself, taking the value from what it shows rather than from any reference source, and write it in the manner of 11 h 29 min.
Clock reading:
3 h 53 min
